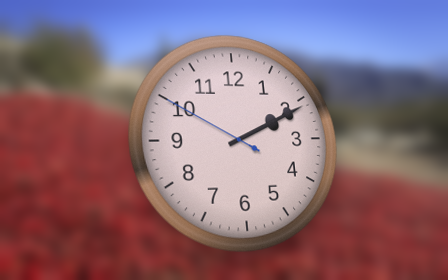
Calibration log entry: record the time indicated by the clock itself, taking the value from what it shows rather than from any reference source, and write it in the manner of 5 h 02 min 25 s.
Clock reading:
2 h 10 min 50 s
